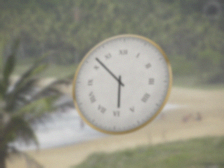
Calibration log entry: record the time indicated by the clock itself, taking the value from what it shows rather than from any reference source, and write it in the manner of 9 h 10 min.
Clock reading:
5 h 52 min
